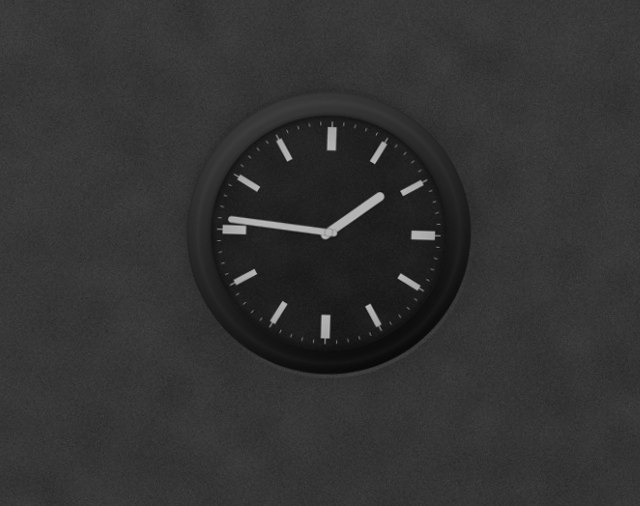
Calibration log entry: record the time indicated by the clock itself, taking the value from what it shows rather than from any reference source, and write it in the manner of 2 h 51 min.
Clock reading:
1 h 46 min
